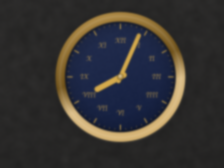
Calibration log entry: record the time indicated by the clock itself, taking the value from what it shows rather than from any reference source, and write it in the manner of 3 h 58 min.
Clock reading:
8 h 04 min
